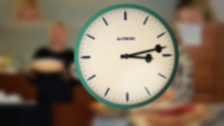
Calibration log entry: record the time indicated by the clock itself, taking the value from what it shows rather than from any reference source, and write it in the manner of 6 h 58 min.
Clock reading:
3 h 13 min
